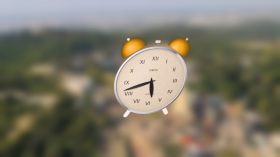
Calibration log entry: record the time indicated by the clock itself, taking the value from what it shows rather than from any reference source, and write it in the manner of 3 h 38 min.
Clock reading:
5 h 42 min
